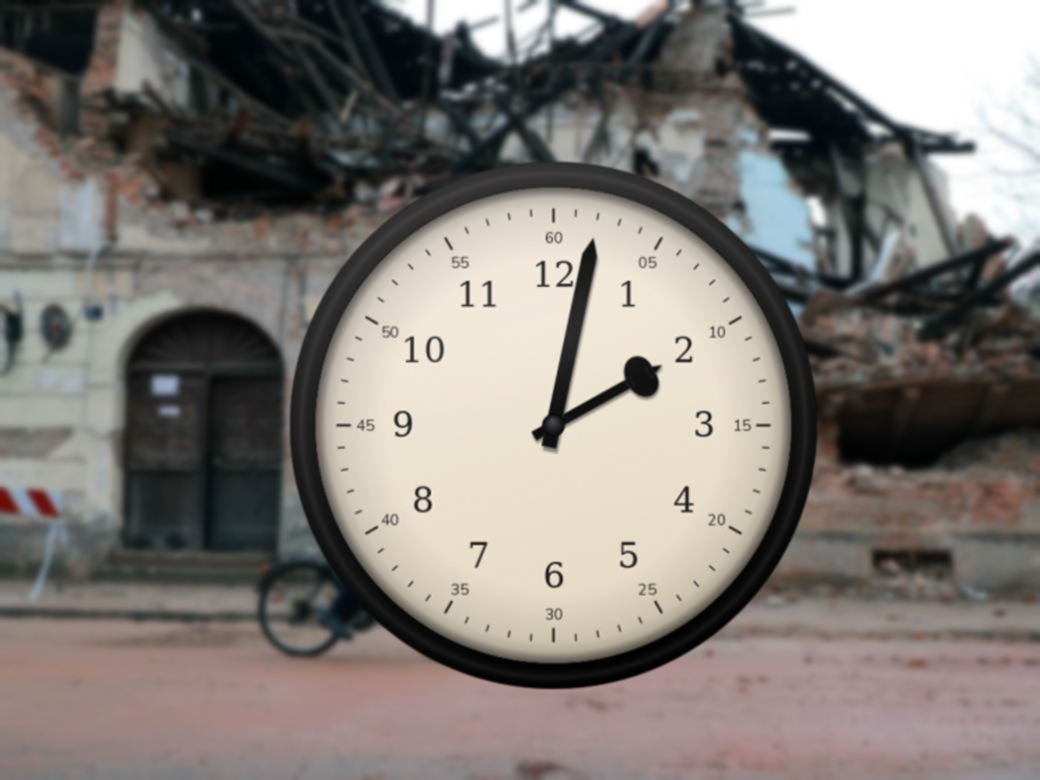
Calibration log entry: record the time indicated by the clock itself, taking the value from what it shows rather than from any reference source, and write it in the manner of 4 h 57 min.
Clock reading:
2 h 02 min
